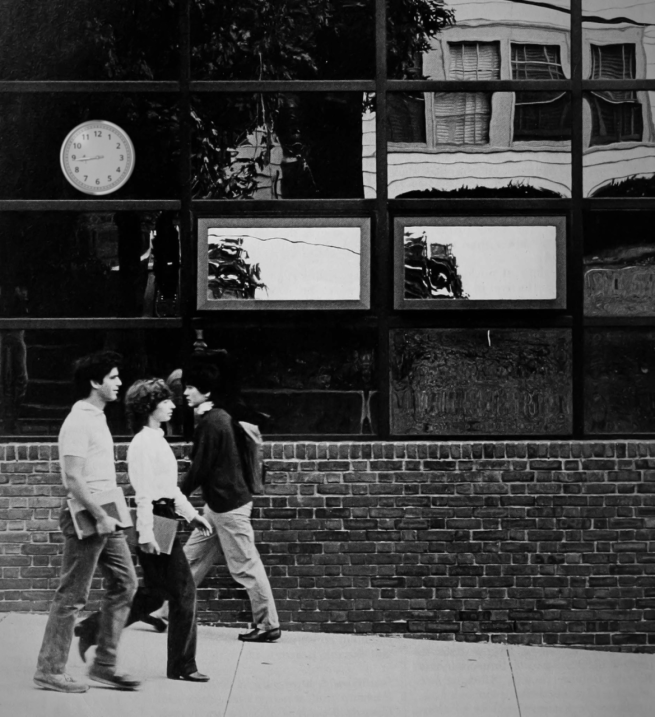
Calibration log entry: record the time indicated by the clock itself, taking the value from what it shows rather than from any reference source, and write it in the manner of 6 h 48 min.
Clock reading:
8 h 44 min
